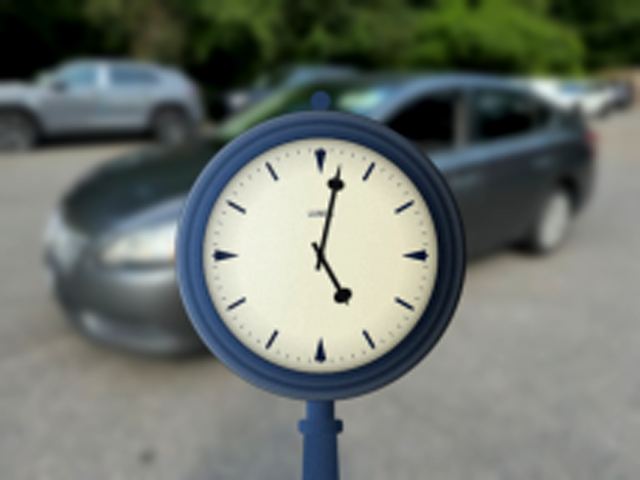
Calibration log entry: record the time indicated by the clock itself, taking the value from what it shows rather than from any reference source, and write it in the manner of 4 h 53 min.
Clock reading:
5 h 02 min
